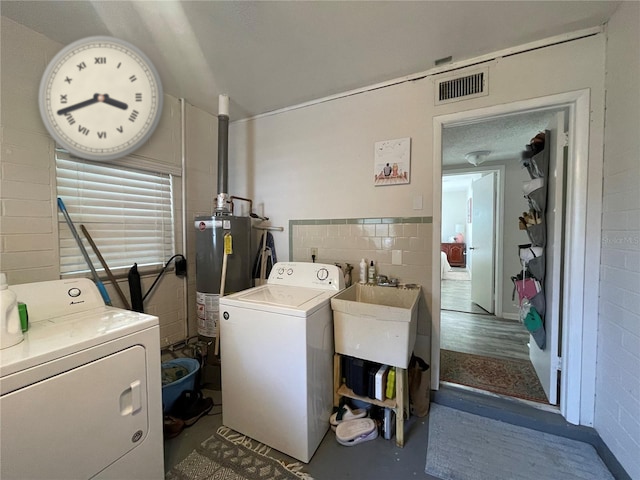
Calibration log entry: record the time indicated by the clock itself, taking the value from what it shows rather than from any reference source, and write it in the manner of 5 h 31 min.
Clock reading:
3 h 42 min
